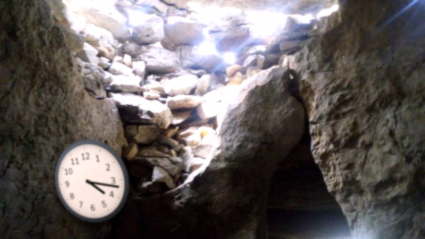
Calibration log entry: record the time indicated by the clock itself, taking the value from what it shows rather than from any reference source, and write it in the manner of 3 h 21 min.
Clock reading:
4 h 17 min
